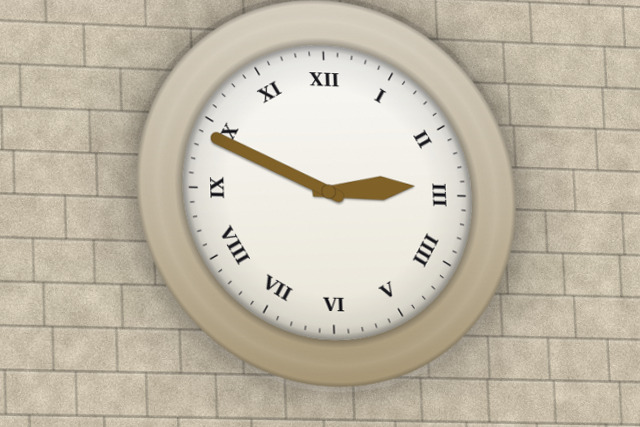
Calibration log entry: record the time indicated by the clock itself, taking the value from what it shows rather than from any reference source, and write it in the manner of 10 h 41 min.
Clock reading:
2 h 49 min
